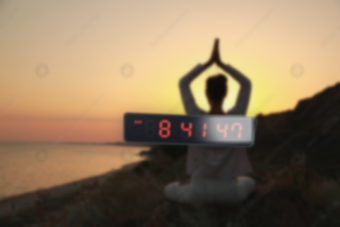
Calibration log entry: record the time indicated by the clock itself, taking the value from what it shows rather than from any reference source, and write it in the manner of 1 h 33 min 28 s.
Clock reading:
8 h 41 min 47 s
